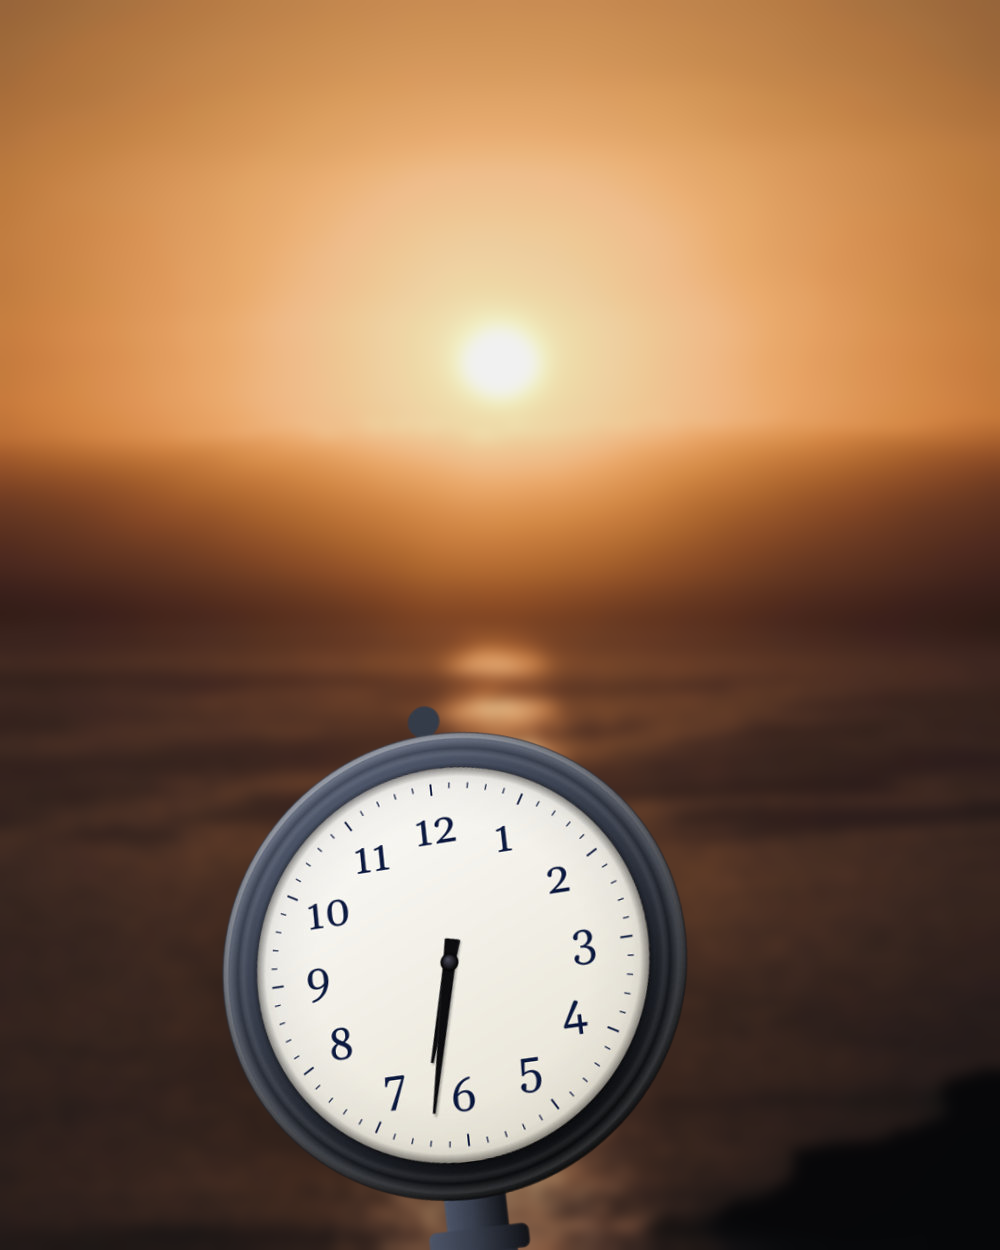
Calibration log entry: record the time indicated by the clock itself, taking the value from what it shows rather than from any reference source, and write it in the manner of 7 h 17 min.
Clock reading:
6 h 32 min
